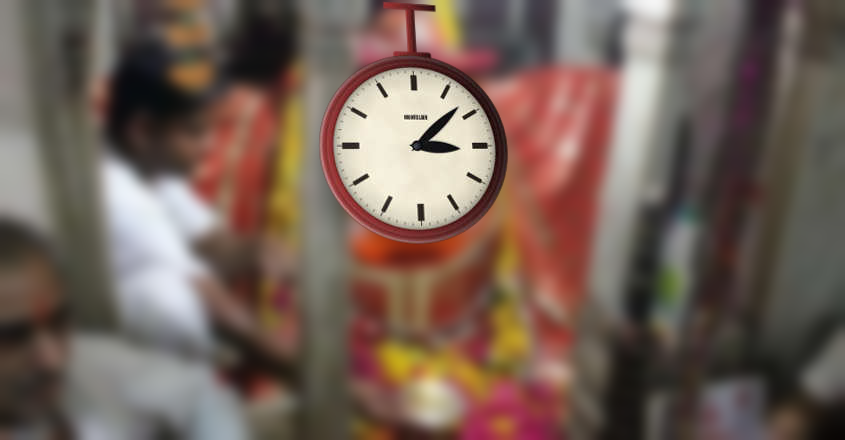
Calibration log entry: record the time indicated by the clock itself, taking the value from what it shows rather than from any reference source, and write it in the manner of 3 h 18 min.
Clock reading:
3 h 08 min
